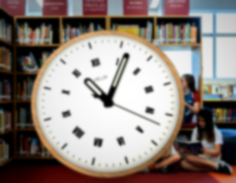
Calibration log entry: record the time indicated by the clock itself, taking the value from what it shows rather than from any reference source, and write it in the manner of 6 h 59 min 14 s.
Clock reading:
11 h 06 min 22 s
